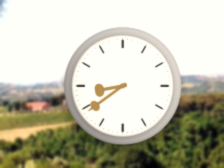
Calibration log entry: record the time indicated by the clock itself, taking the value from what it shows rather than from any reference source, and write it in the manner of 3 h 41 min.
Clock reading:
8 h 39 min
